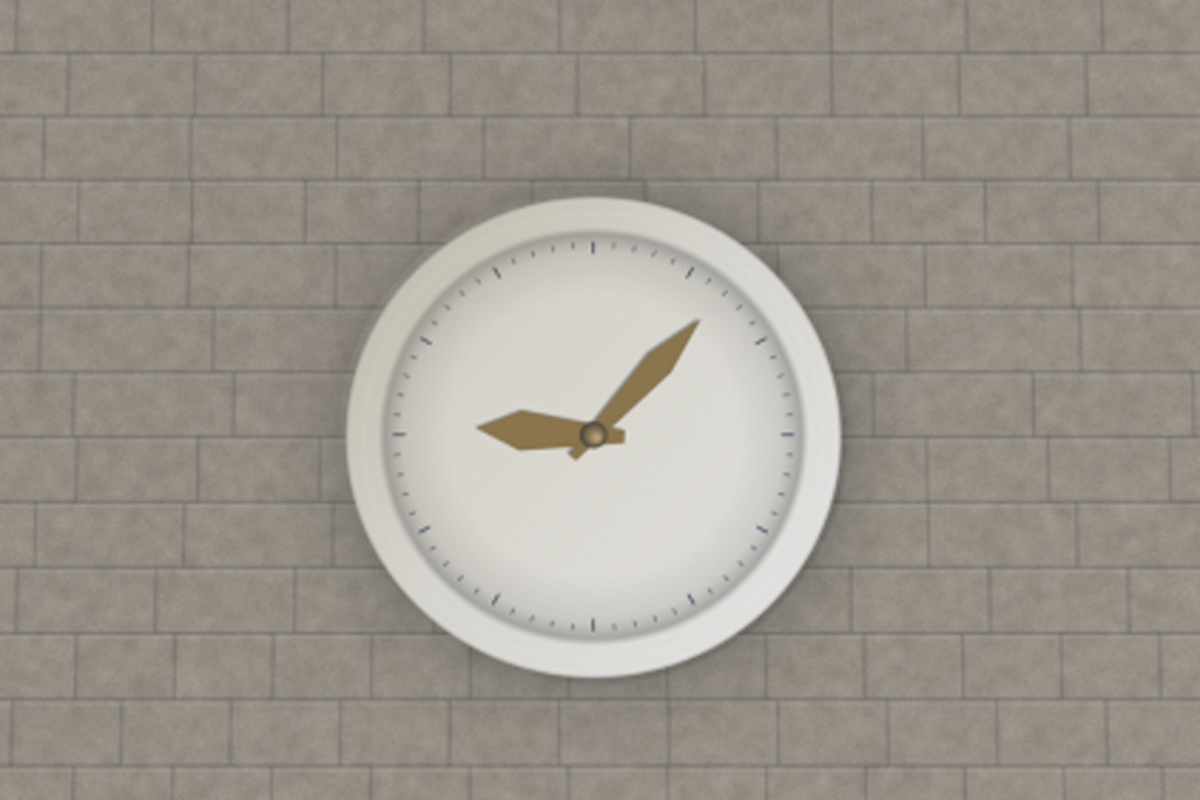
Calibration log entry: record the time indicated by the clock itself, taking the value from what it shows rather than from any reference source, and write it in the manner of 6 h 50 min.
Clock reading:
9 h 07 min
